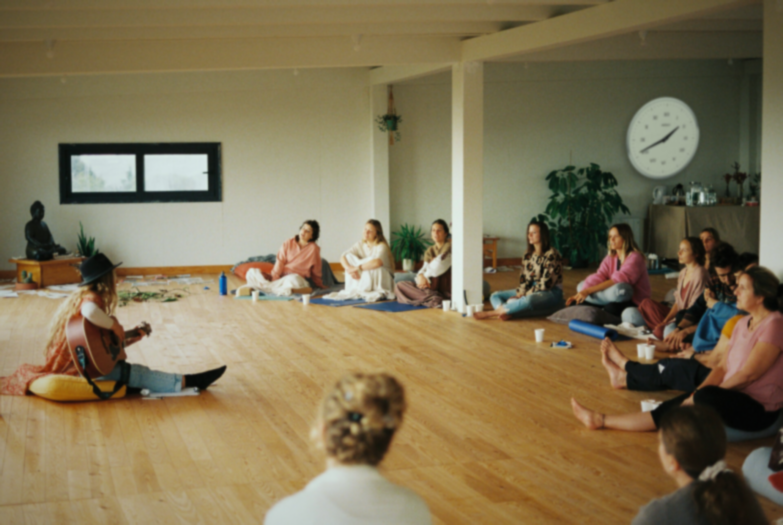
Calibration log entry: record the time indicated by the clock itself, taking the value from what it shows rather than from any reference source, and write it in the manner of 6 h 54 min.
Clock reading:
1 h 41 min
